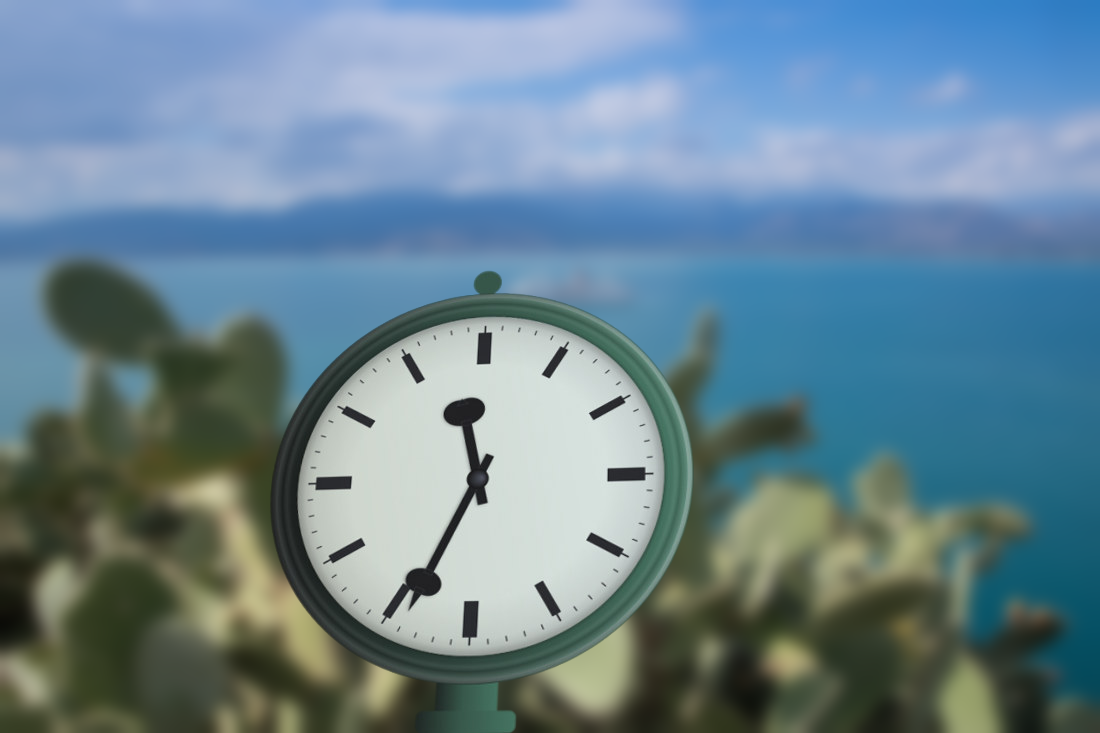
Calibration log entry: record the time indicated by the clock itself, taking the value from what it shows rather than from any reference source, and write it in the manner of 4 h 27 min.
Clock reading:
11 h 34 min
